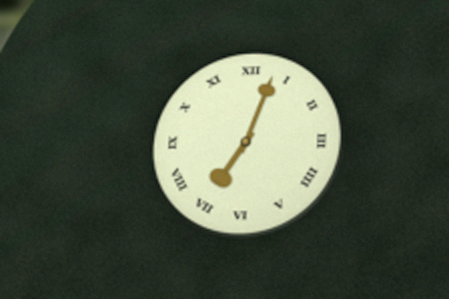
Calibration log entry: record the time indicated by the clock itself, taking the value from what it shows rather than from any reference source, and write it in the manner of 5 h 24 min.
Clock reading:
7 h 03 min
